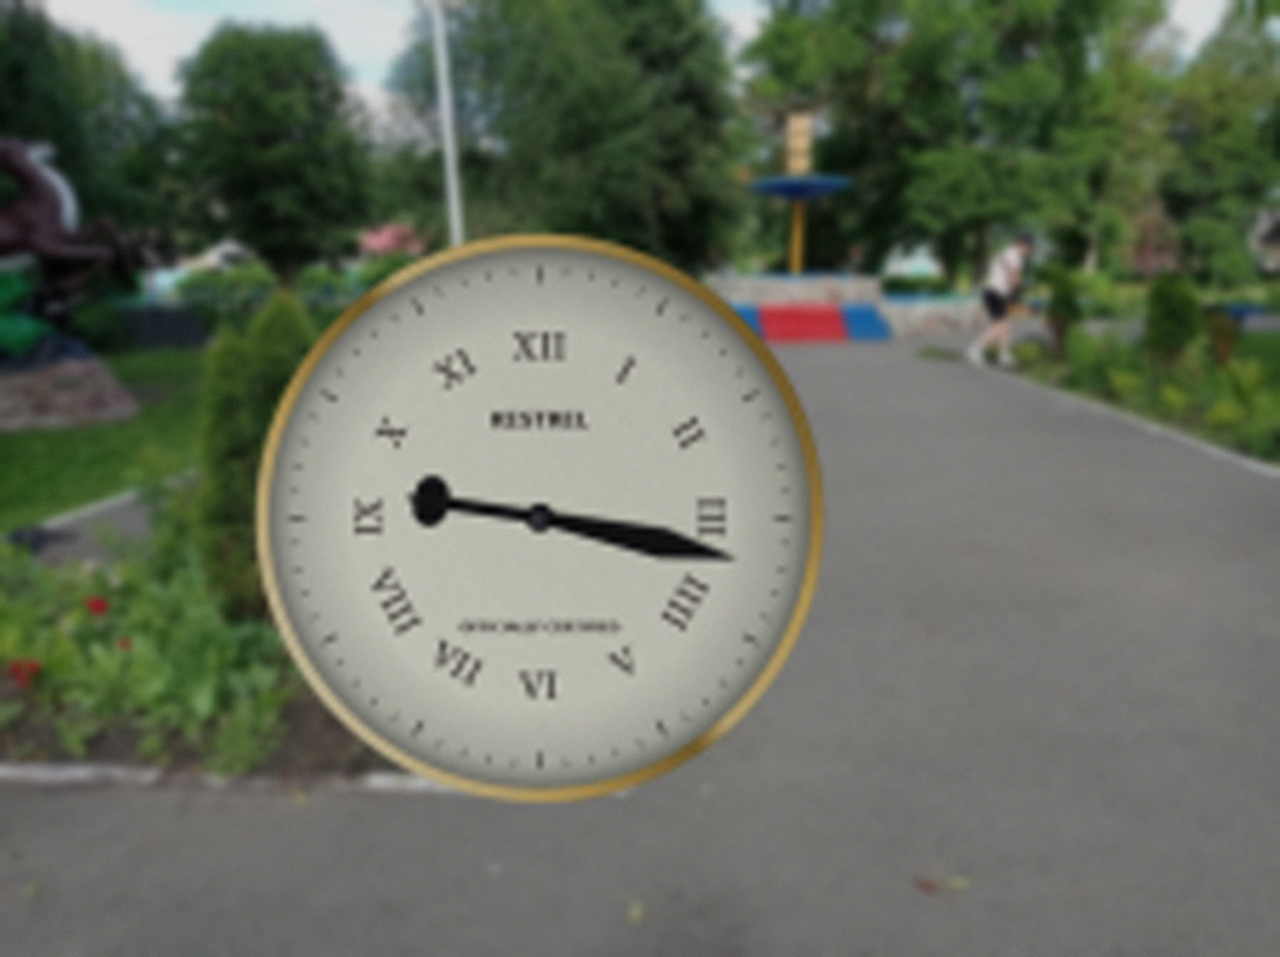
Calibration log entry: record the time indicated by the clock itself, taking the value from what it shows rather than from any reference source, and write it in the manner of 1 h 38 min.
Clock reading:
9 h 17 min
